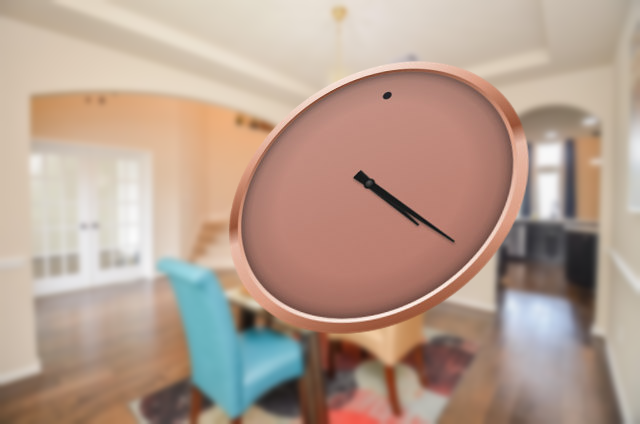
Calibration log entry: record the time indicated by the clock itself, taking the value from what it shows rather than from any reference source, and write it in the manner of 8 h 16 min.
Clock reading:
4 h 21 min
